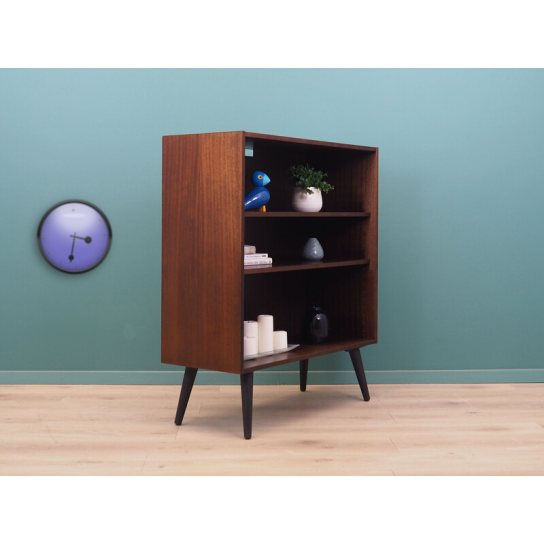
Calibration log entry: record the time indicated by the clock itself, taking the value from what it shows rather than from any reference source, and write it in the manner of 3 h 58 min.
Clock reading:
3 h 32 min
